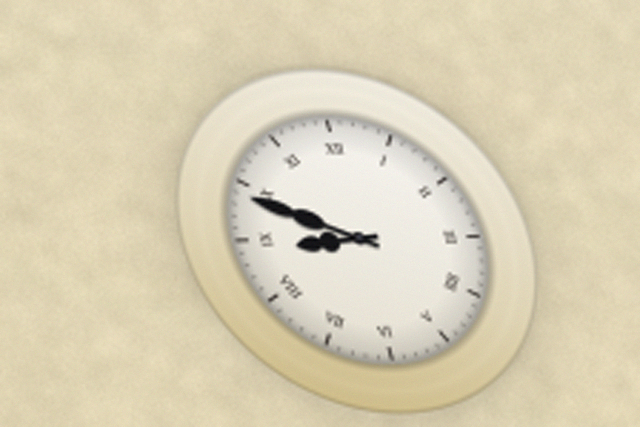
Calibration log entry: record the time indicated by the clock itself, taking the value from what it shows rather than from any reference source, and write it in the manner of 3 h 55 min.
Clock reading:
8 h 49 min
